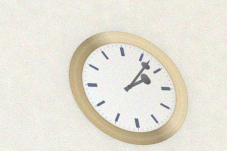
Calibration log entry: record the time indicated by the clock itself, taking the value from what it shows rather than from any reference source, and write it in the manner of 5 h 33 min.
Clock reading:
2 h 07 min
